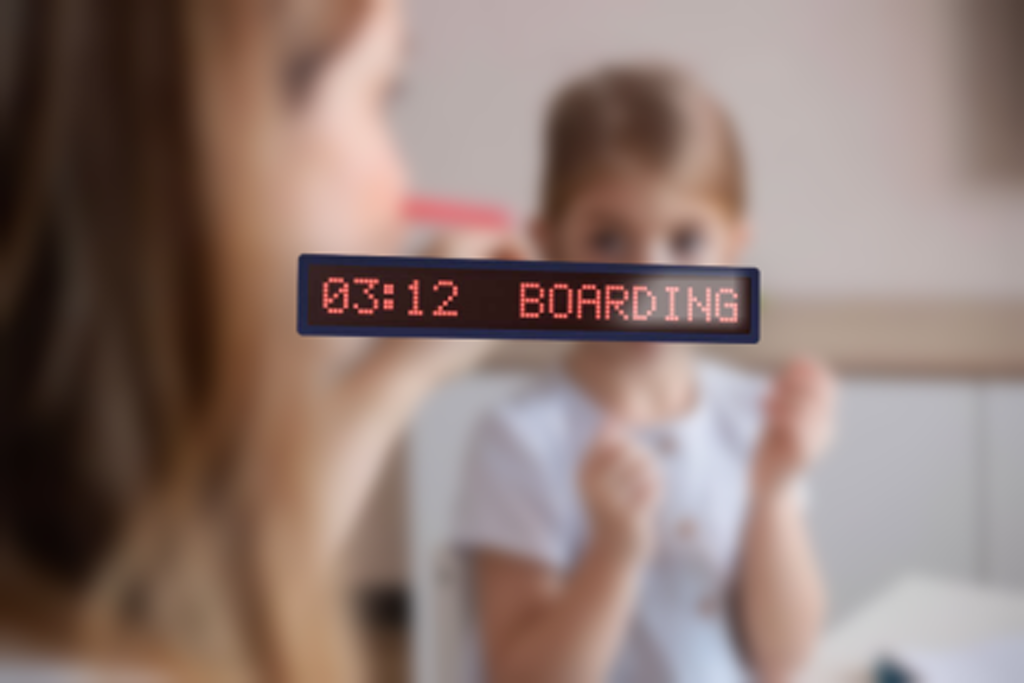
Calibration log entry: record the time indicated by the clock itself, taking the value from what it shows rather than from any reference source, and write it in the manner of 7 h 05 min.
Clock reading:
3 h 12 min
